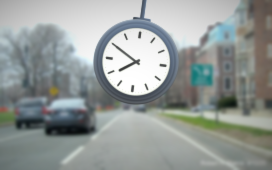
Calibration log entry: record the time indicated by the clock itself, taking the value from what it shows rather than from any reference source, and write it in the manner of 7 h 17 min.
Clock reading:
7 h 50 min
